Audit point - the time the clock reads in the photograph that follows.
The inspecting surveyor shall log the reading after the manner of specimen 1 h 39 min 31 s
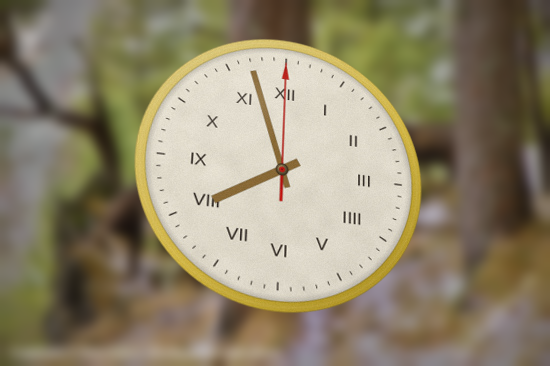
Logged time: 7 h 57 min 00 s
